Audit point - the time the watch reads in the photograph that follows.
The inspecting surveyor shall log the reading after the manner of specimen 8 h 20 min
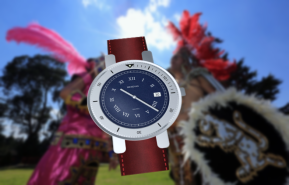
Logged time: 10 h 22 min
